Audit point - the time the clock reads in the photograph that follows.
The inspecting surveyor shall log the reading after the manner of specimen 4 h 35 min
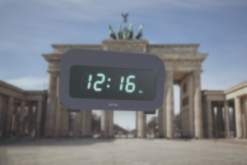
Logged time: 12 h 16 min
